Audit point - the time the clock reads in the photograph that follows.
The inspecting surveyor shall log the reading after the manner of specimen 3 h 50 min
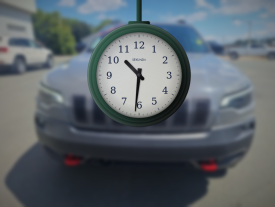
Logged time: 10 h 31 min
